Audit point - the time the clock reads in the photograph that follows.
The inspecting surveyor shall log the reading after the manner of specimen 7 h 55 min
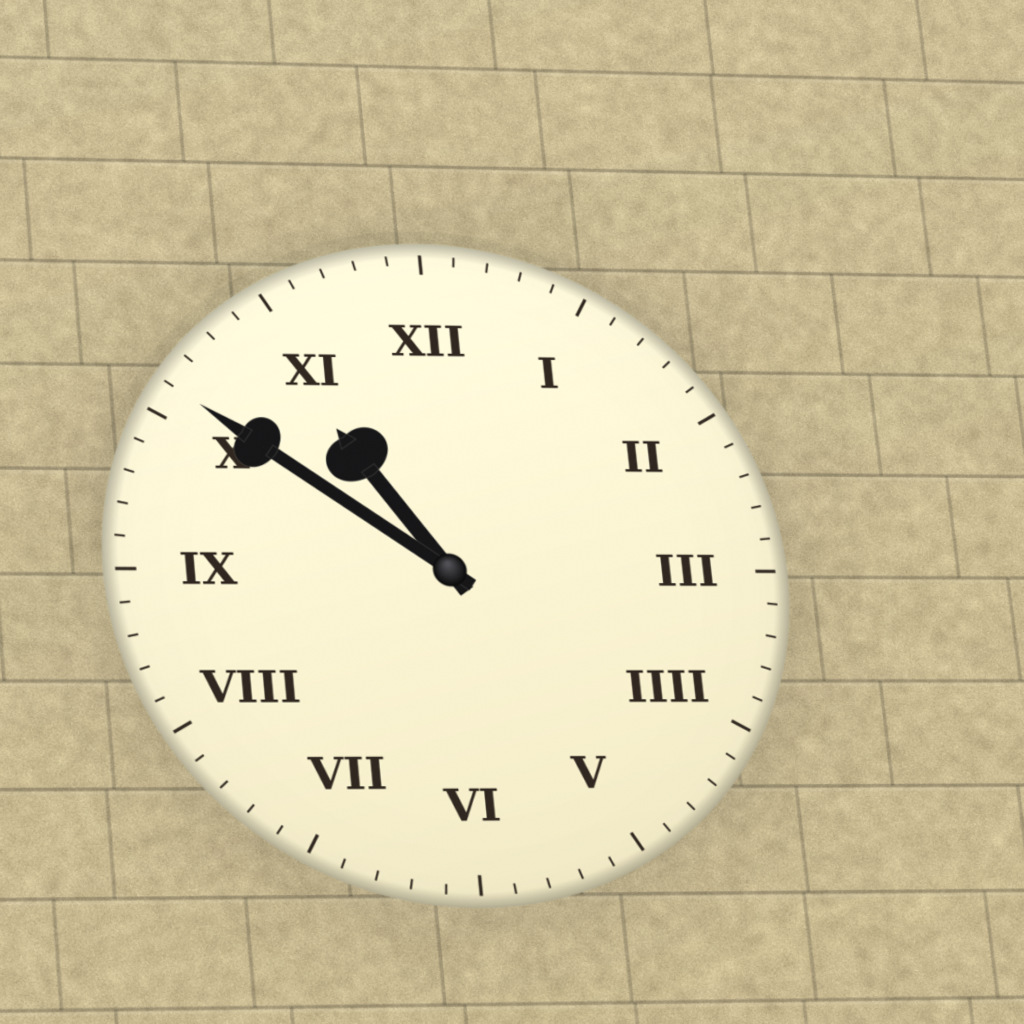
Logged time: 10 h 51 min
